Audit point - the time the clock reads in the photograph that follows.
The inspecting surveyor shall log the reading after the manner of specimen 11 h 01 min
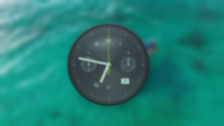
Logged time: 6 h 47 min
